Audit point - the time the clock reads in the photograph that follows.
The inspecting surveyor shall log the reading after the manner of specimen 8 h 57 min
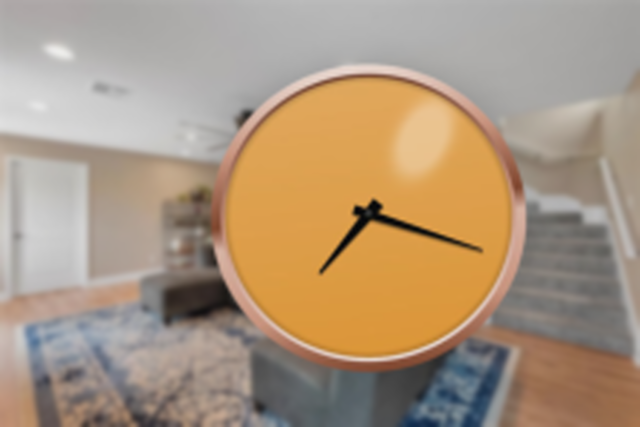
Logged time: 7 h 18 min
